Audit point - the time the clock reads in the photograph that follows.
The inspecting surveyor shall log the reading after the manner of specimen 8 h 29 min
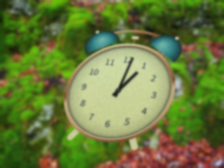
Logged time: 1 h 01 min
